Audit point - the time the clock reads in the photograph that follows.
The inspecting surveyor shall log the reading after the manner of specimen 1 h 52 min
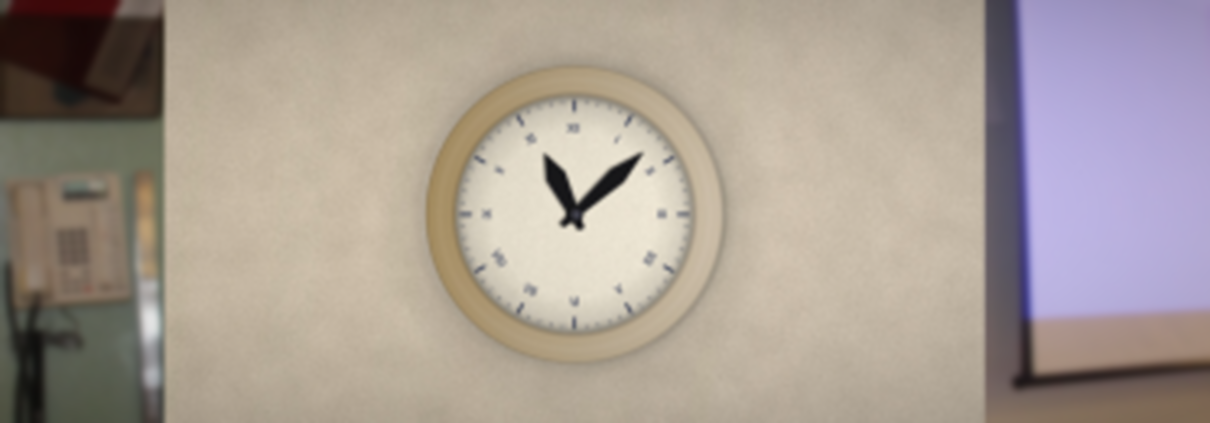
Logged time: 11 h 08 min
